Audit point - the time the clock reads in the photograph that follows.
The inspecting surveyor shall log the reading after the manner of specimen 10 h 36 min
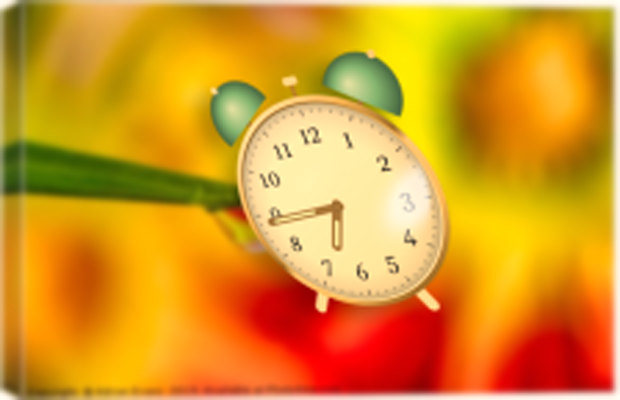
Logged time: 6 h 44 min
